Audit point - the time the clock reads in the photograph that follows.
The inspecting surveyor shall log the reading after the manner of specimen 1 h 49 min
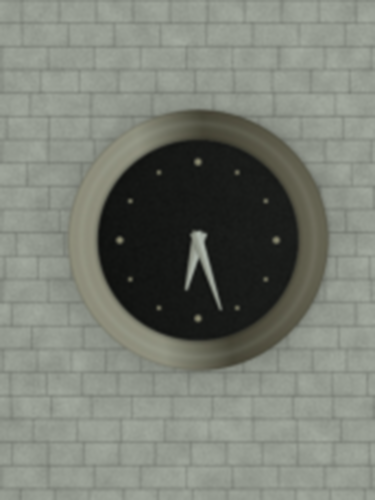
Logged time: 6 h 27 min
